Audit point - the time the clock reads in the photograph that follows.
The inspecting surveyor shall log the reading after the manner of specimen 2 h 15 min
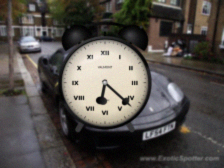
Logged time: 6 h 22 min
